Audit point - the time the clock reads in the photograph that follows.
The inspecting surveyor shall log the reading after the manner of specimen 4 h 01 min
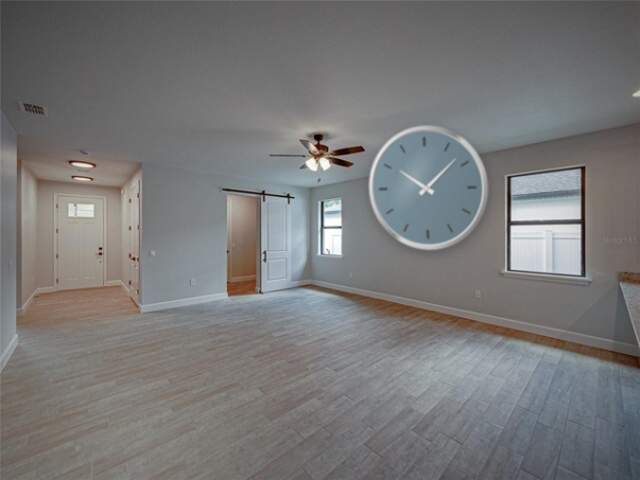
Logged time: 10 h 08 min
